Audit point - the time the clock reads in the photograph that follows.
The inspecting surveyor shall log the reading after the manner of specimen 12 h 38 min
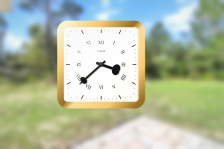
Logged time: 3 h 38 min
